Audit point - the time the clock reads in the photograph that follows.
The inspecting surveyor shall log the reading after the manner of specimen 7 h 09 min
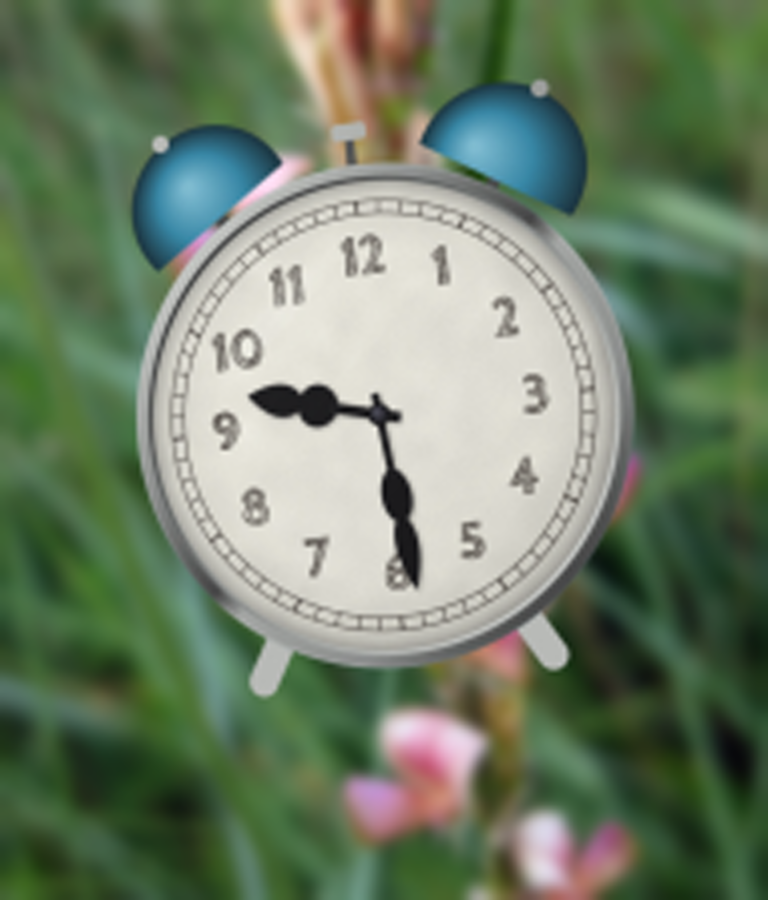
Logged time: 9 h 29 min
